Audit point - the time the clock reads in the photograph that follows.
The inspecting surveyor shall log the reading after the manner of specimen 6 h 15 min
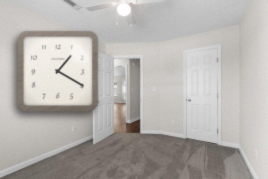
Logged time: 1 h 20 min
